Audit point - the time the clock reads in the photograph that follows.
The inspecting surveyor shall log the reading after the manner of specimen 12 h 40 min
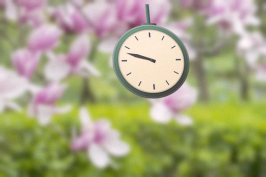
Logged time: 9 h 48 min
